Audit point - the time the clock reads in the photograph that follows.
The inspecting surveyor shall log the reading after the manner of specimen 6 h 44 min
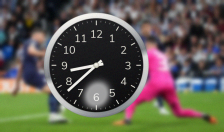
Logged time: 8 h 38 min
